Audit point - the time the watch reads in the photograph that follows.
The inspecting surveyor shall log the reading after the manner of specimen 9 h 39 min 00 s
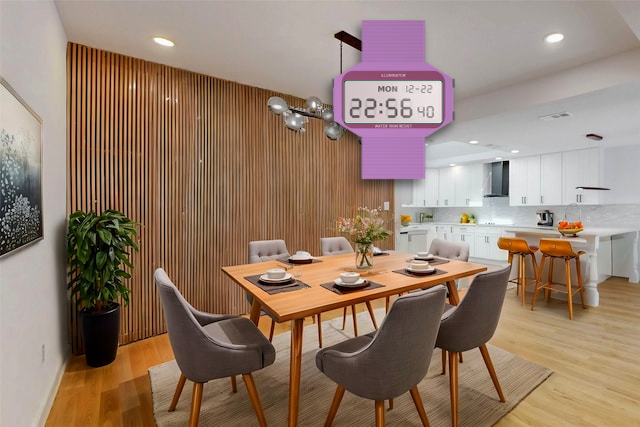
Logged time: 22 h 56 min 40 s
